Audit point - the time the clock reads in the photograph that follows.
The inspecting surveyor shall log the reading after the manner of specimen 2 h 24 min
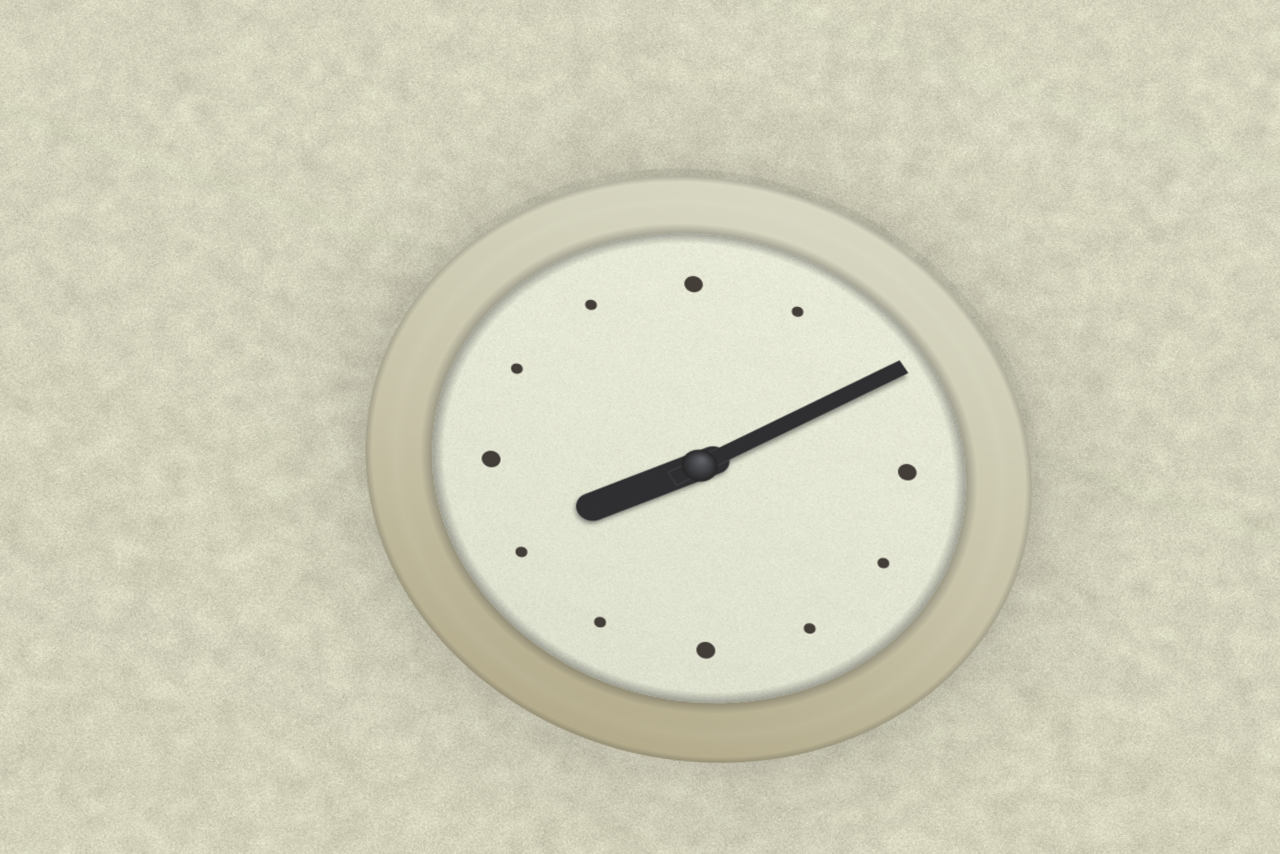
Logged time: 8 h 10 min
